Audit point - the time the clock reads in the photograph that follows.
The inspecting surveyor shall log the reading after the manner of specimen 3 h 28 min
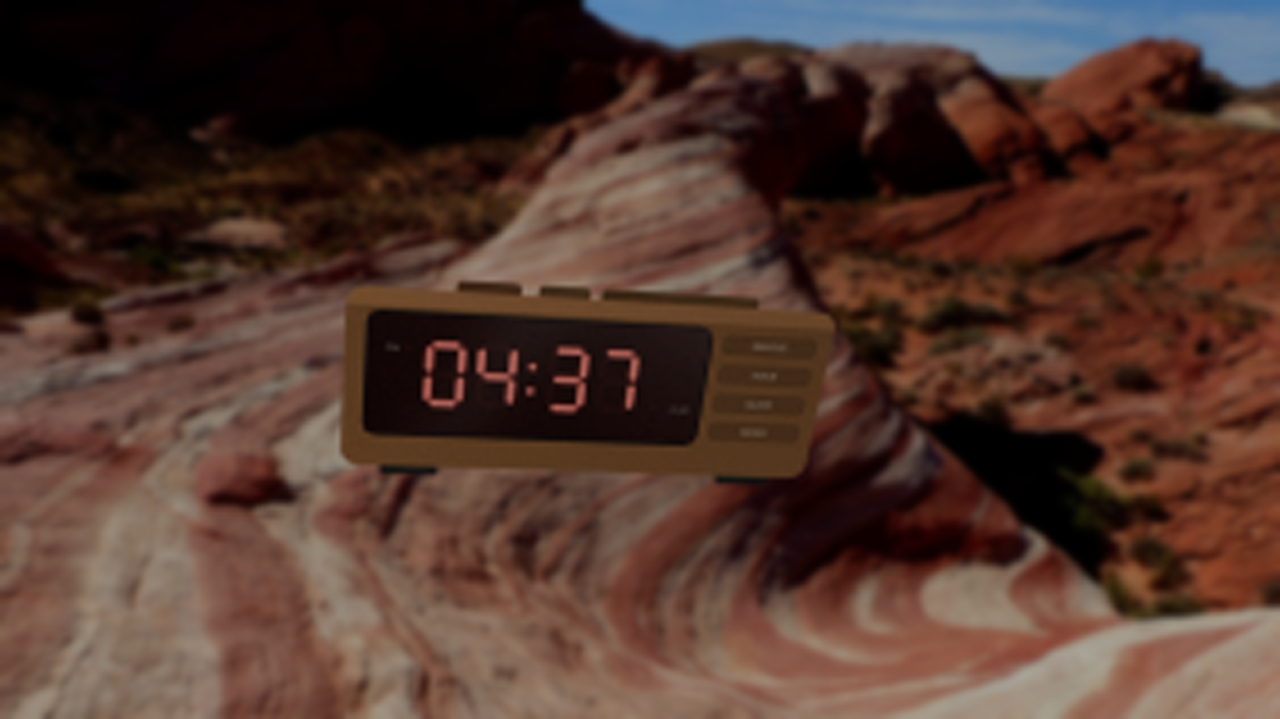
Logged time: 4 h 37 min
